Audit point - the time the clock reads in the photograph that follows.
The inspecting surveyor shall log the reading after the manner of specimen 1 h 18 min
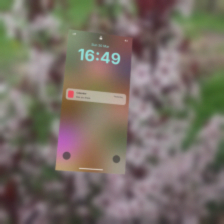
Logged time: 16 h 49 min
